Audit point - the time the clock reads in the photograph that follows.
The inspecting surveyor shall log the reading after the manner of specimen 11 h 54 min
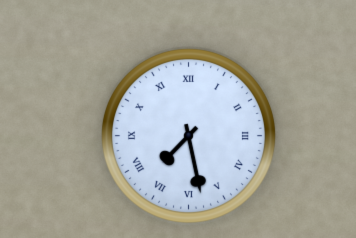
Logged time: 7 h 28 min
